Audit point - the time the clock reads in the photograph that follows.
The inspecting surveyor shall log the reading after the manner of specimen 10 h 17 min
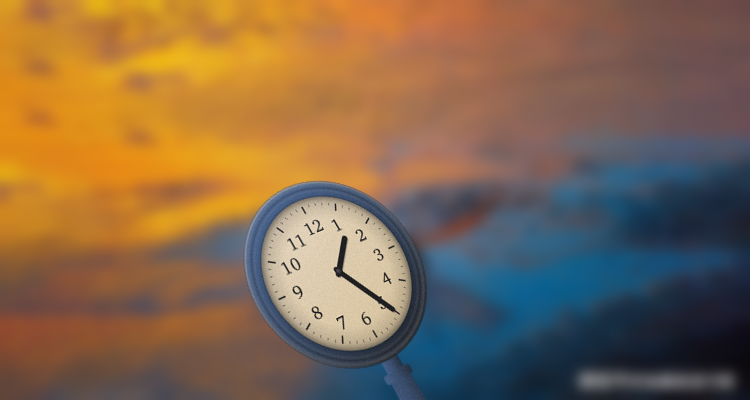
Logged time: 1 h 25 min
